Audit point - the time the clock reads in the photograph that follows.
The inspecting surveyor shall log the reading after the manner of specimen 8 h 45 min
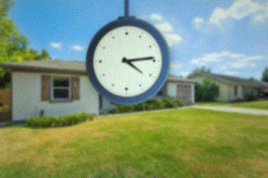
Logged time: 4 h 14 min
